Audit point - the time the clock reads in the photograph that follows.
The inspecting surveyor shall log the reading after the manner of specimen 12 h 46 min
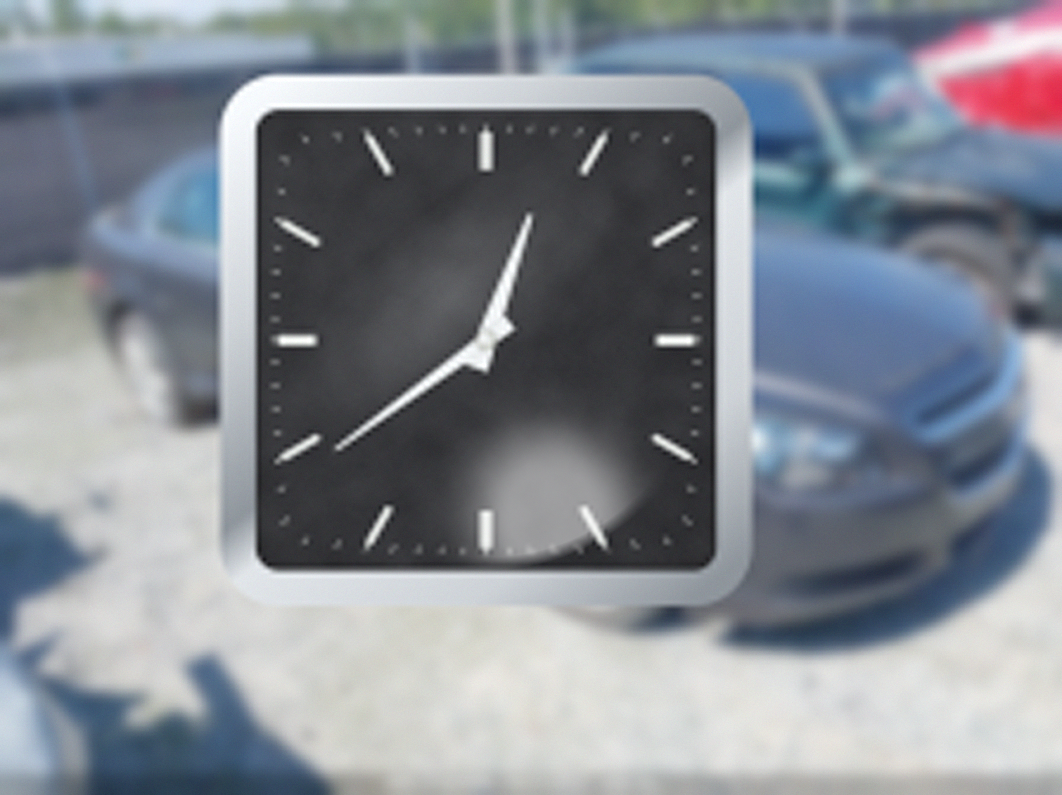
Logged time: 12 h 39 min
